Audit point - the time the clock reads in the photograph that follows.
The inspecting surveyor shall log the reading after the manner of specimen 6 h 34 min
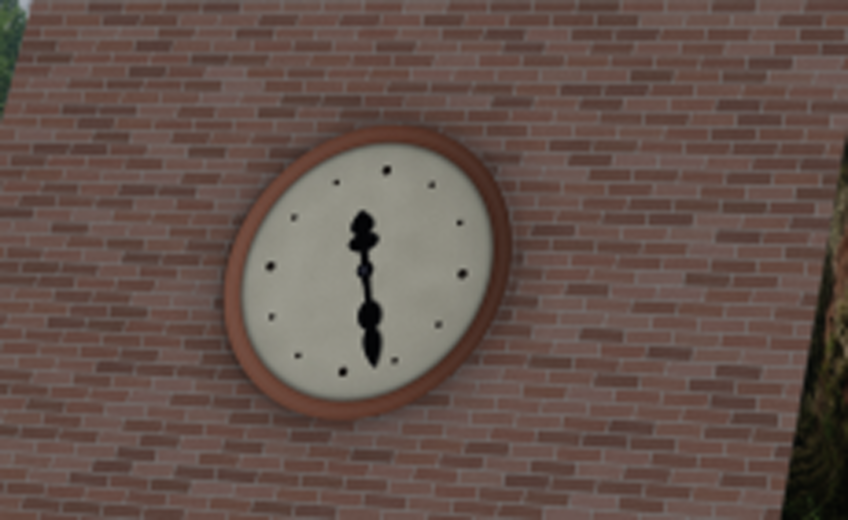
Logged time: 11 h 27 min
